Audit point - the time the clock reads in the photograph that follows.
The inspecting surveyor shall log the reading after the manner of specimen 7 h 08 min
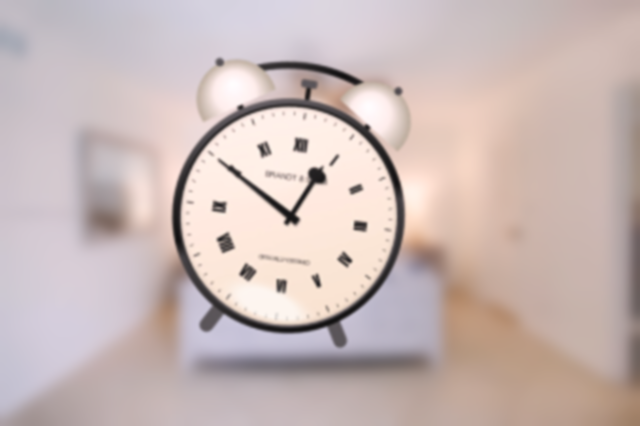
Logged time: 12 h 50 min
